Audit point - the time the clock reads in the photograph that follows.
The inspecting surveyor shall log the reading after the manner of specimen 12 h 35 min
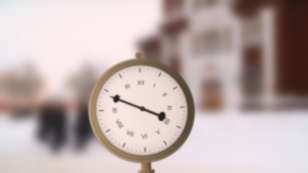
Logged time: 3 h 49 min
